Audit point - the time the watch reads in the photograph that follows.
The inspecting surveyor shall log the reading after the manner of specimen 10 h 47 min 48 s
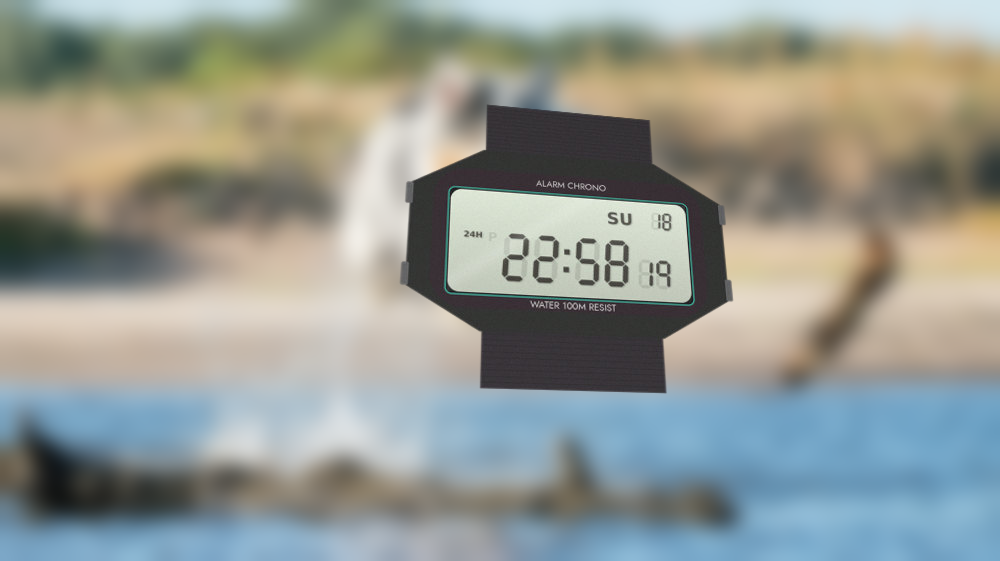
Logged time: 22 h 58 min 19 s
